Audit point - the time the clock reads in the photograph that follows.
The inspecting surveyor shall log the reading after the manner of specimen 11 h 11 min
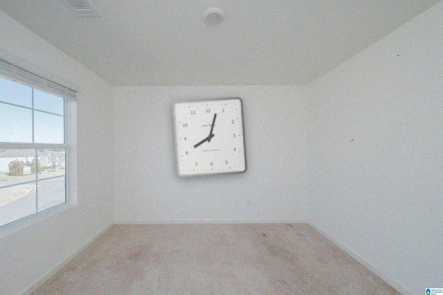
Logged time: 8 h 03 min
